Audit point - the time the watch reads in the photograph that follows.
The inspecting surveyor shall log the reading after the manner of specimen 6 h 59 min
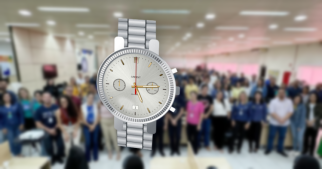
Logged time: 5 h 14 min
